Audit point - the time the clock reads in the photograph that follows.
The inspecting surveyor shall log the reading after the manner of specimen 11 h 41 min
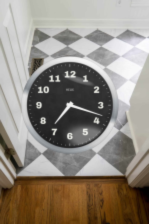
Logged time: 7 h 18 min
